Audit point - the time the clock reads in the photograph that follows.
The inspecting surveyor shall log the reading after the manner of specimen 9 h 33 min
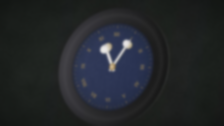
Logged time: 11 h 05 min
